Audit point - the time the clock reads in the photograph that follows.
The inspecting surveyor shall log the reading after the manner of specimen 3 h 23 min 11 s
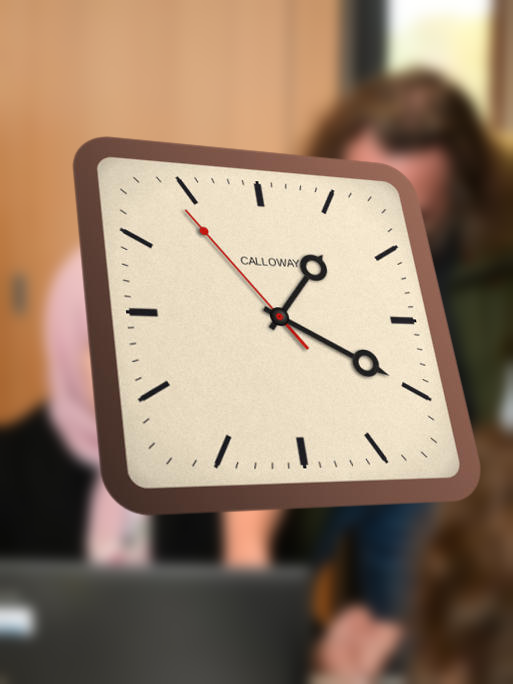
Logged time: 1 h 19 min 54 s
